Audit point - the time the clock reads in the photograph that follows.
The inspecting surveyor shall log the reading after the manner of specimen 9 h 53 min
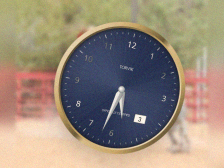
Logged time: 5 h 32 min
